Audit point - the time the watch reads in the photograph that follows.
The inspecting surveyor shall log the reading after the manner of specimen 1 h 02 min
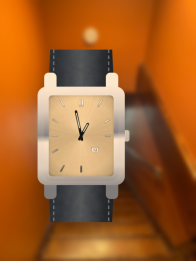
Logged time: 12 h 58 min
